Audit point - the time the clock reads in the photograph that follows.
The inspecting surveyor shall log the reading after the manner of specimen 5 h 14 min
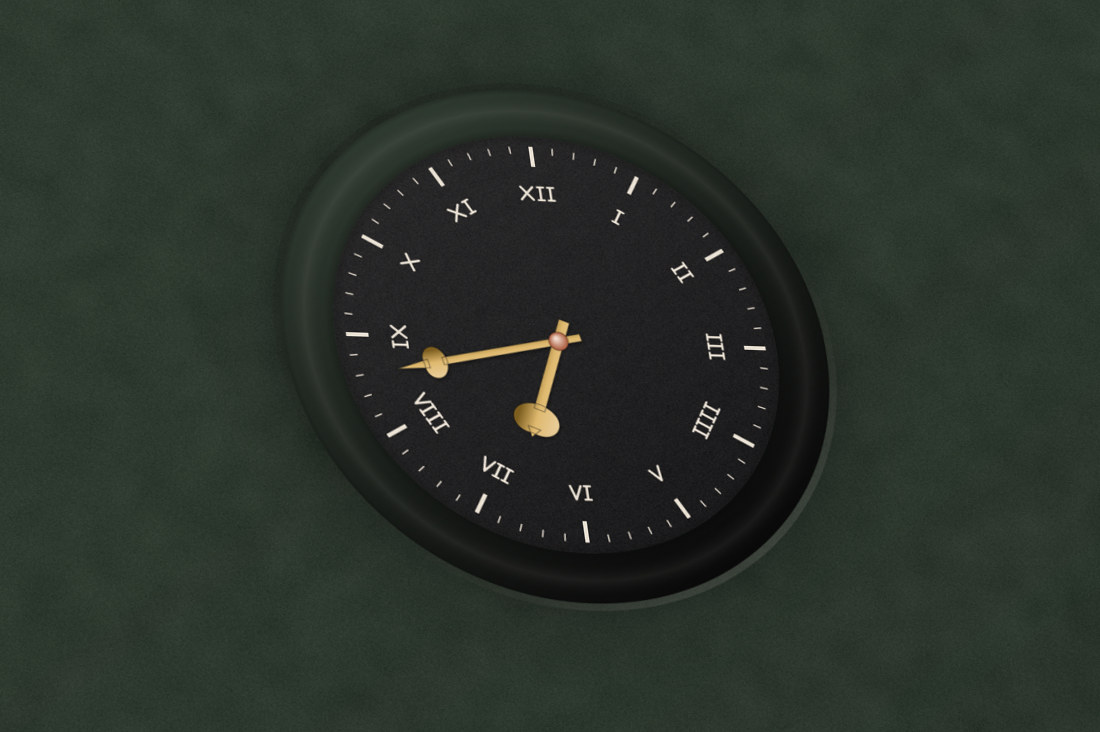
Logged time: 6 h 43 min
